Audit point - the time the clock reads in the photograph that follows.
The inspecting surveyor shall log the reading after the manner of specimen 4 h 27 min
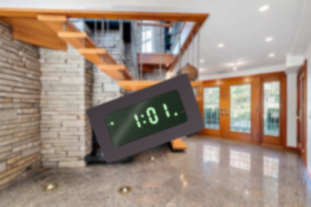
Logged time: 1 h 01 min
